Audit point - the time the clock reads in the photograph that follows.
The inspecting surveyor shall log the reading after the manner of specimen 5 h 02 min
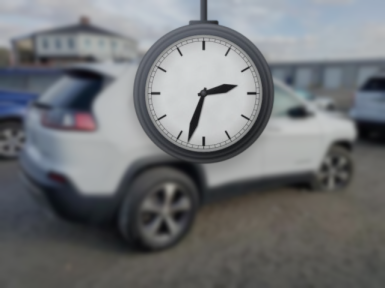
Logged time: 2 h 33 min
